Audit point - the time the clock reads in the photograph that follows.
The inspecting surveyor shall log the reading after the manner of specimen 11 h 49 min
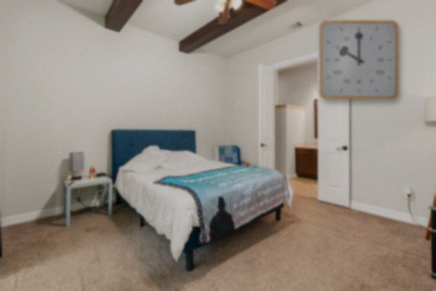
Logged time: 10 h 00 min
